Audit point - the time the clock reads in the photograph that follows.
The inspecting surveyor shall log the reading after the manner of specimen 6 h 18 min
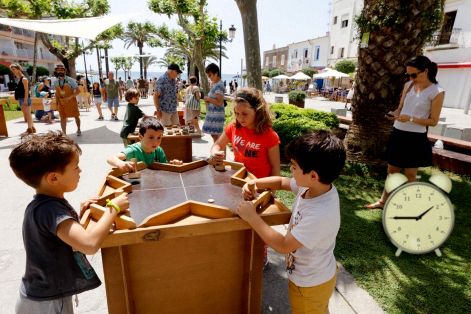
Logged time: 1 h 45 min
